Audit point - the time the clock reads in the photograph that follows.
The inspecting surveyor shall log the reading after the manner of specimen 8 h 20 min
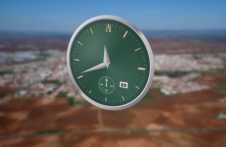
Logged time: 11 h 41 min
